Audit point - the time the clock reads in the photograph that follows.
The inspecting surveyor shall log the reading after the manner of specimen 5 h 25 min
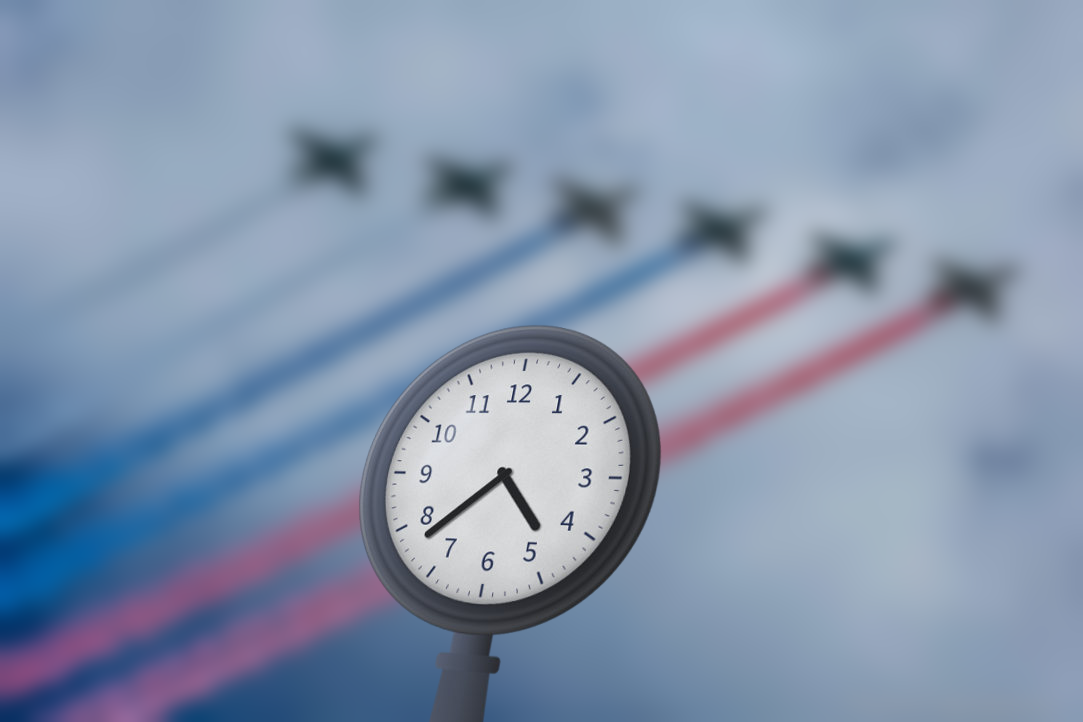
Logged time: 4 h 38 min
